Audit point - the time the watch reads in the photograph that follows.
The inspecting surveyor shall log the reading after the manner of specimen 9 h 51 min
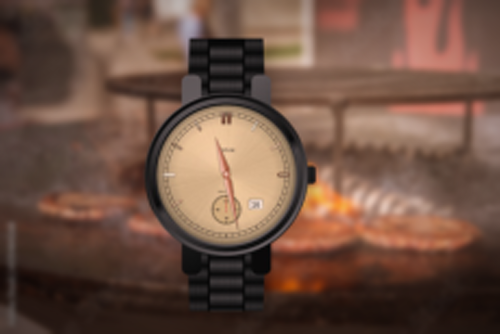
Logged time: 11 h 28 min
